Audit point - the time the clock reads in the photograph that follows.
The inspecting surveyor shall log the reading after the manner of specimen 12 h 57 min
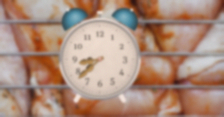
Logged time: 8 h 38 min
